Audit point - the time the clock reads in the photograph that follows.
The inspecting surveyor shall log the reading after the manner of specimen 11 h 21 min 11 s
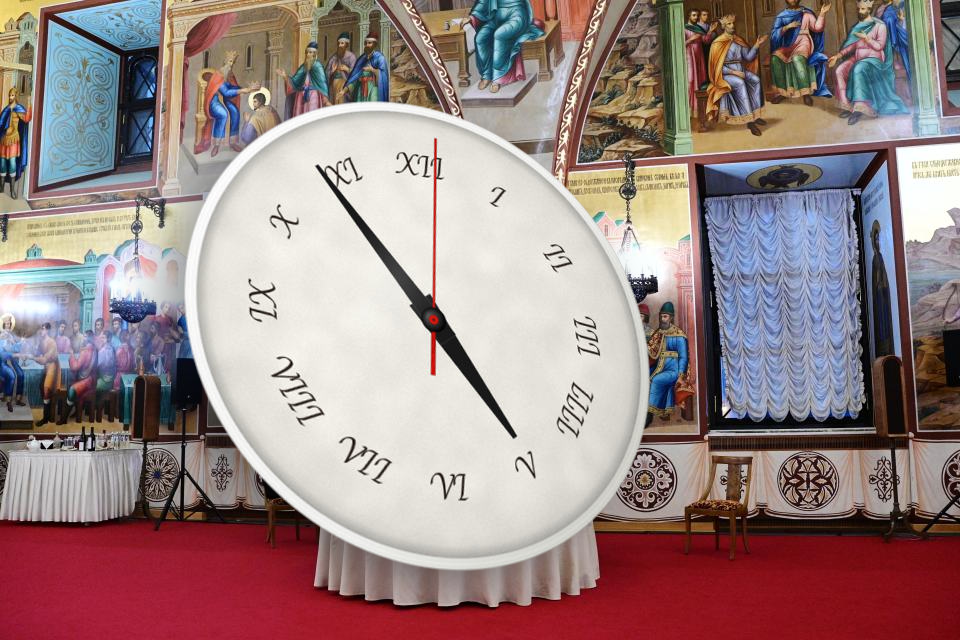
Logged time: 4 h 54 min 01 s
